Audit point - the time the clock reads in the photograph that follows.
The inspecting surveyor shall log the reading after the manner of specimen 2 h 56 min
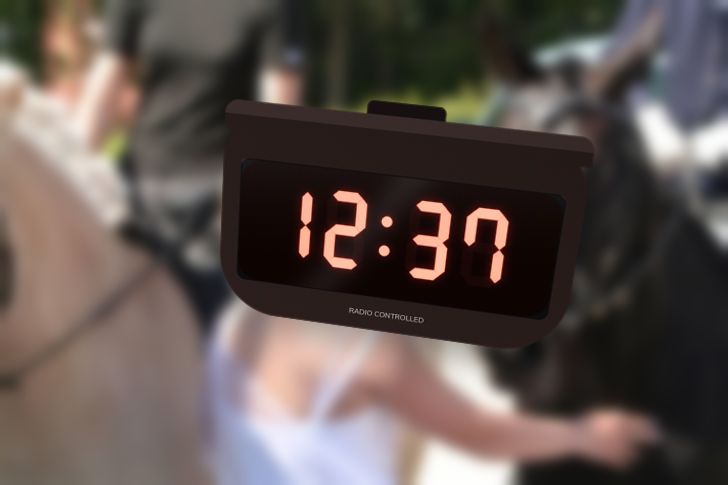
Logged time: 12 h 37 min
